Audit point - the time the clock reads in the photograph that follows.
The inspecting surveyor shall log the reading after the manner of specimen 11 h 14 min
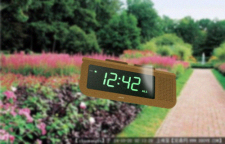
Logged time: 12 h 42 min
